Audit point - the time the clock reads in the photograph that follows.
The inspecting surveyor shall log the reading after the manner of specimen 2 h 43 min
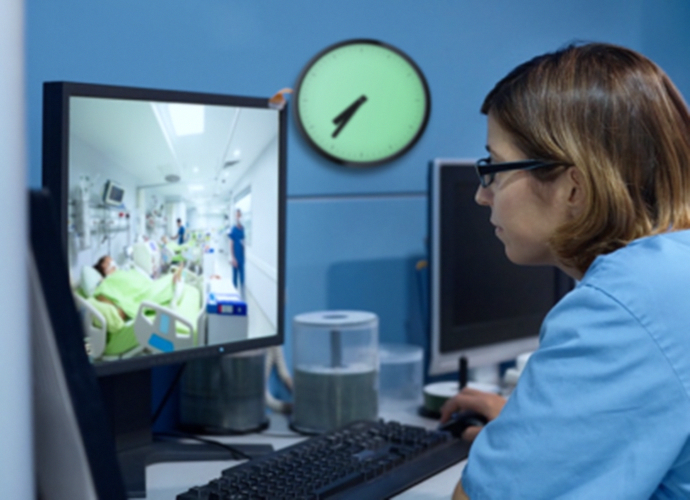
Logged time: 7 h 36 min
